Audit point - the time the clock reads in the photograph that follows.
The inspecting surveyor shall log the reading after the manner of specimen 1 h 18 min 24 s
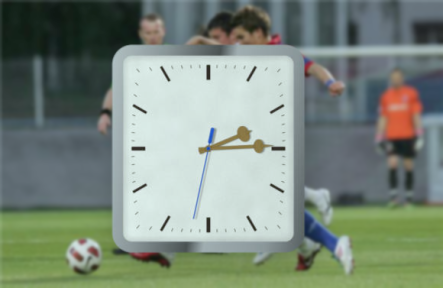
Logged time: 2 h 14 min 32 s
